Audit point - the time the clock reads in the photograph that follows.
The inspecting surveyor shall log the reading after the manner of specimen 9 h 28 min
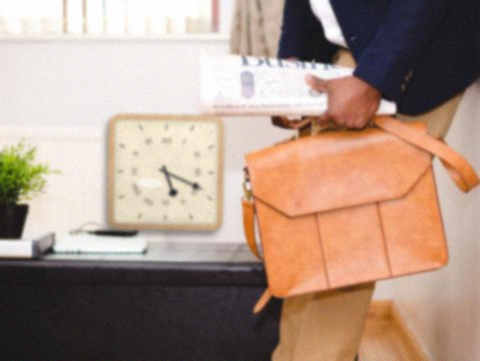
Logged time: 5 h 19 min
